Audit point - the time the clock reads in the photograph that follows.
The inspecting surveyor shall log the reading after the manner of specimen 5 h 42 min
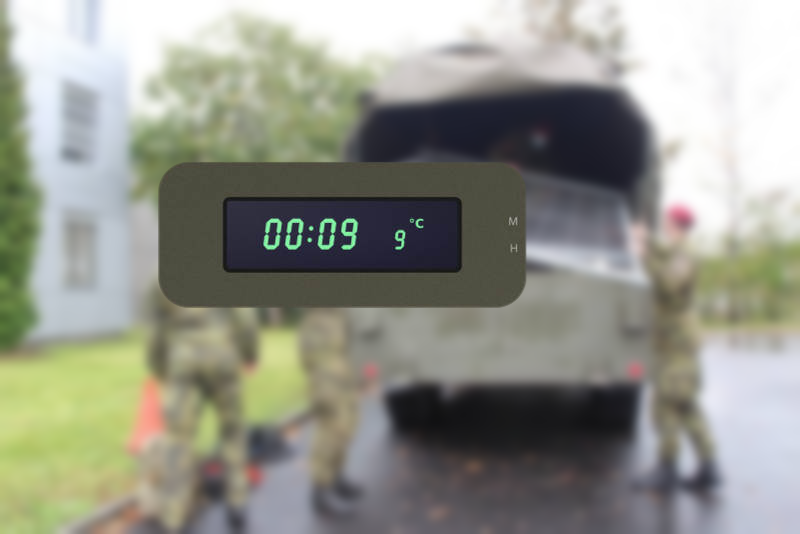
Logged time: 0 h 09 min
